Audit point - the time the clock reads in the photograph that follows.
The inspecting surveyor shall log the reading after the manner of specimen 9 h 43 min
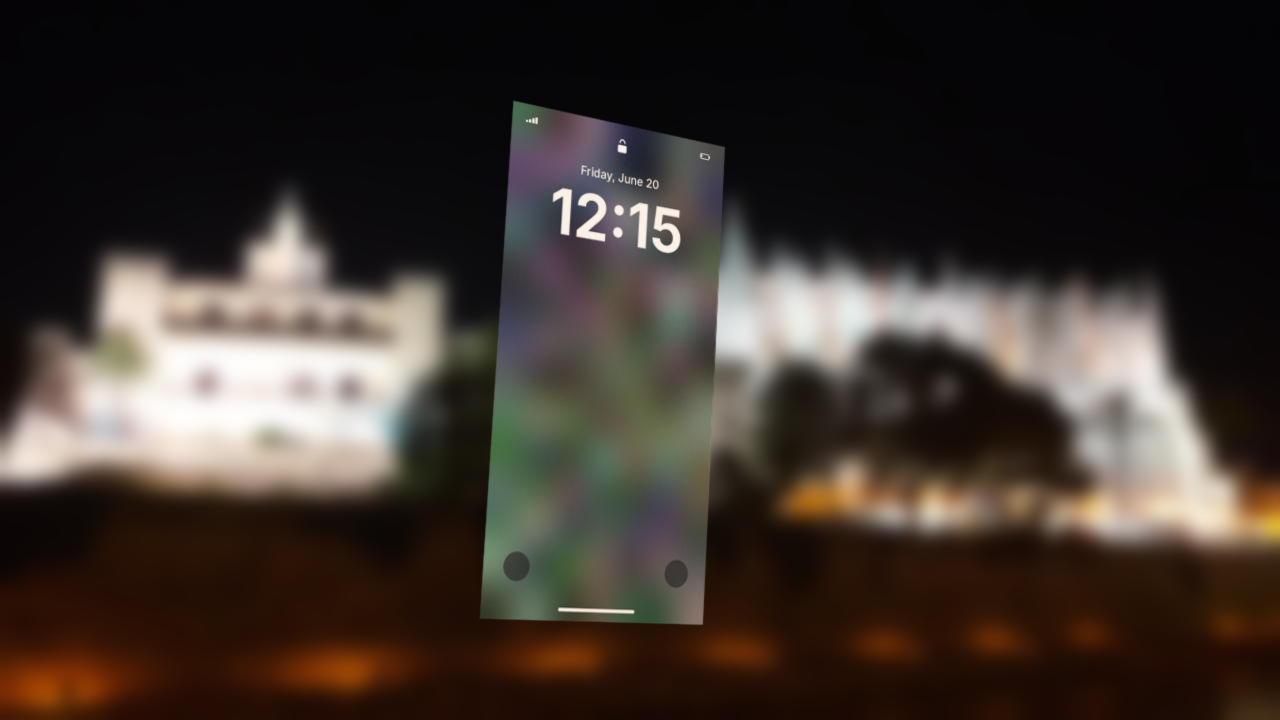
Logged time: 12 h 15 min
